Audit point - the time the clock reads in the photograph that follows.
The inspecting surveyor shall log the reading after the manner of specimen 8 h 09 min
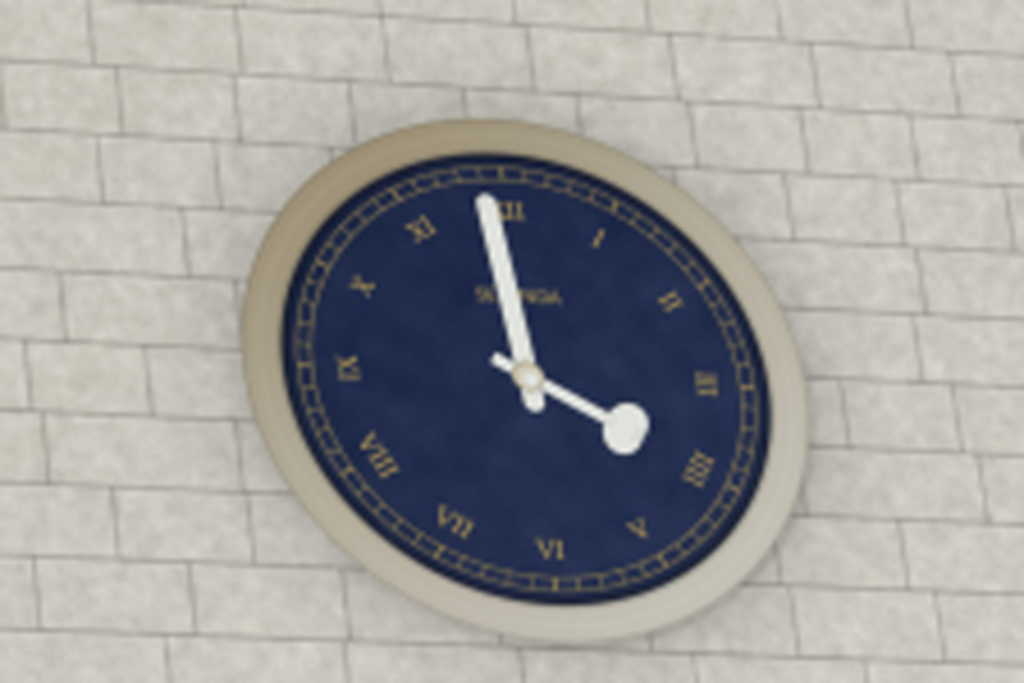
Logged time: 3 h 59 min
